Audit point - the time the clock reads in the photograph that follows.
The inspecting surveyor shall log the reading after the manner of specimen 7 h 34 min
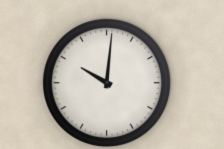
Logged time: 10 h 01 min
